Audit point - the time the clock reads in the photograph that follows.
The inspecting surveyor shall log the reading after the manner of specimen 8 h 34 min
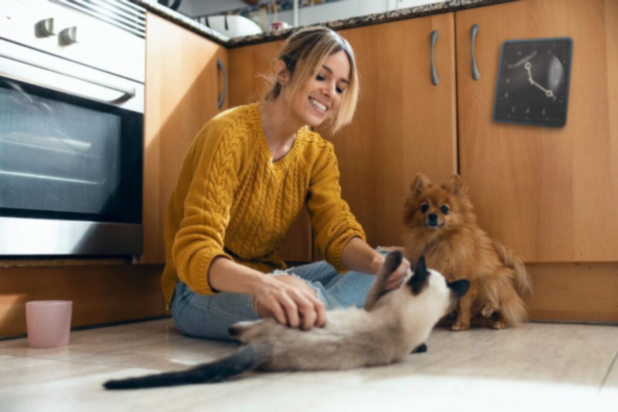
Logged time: 11 h 20 min
